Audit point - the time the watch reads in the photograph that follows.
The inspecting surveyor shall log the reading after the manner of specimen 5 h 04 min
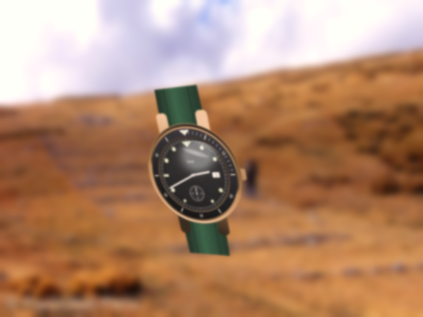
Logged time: 2 h 41 min
